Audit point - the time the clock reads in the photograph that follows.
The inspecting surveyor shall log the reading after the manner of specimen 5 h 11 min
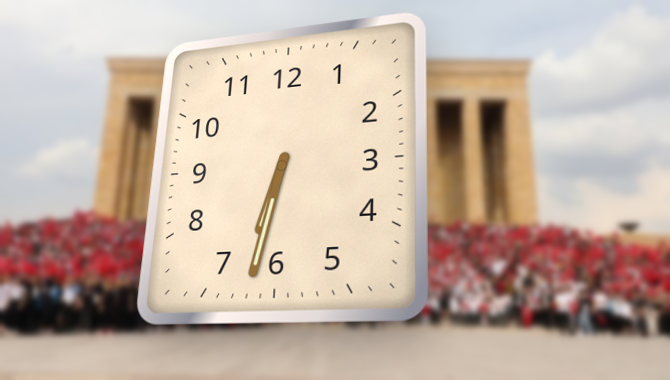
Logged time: 6 h 32 min
